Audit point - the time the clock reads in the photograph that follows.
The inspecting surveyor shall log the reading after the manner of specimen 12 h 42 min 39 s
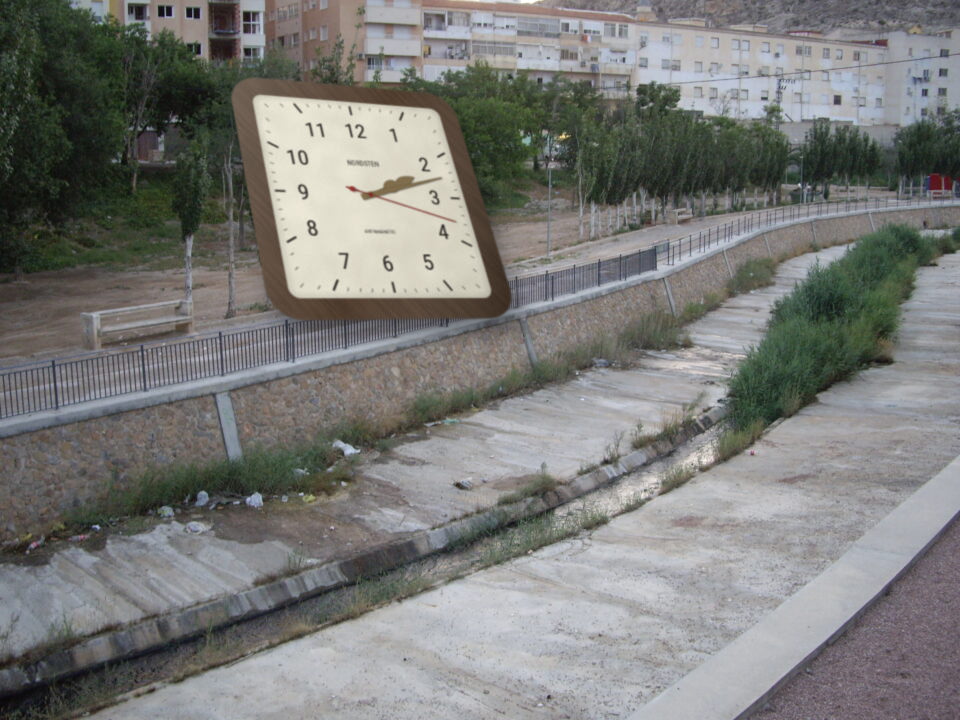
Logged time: 2 h 12 min 18 s
